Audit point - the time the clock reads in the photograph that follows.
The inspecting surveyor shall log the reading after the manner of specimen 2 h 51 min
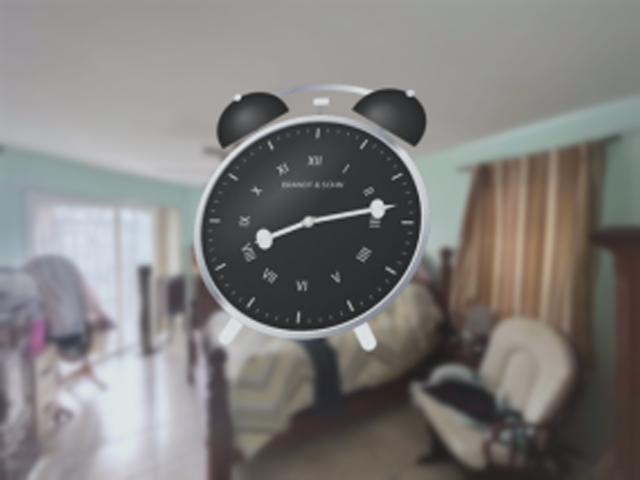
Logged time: 8 h 13 min
